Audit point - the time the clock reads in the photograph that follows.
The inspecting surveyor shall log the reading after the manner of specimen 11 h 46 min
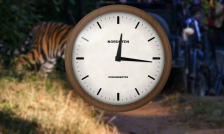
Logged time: 12 h 16 min
